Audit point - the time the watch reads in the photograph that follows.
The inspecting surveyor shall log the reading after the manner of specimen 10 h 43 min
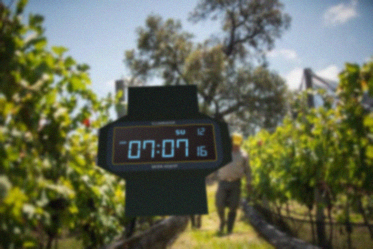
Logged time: 7 h 07 min
